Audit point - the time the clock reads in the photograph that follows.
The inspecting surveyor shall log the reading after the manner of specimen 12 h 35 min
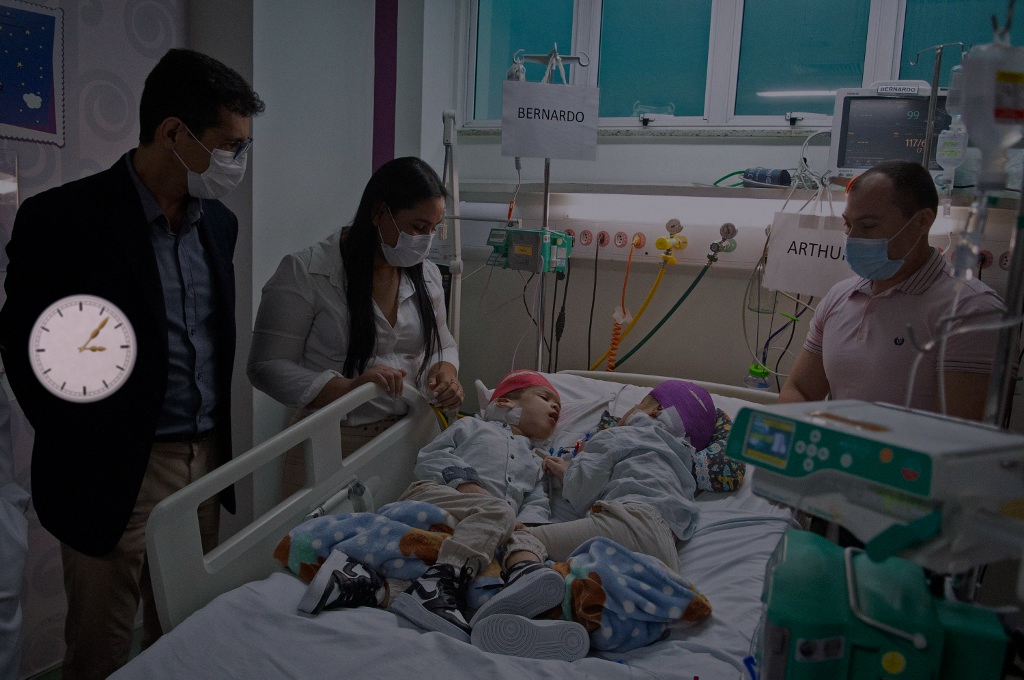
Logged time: 3 h 07 min
